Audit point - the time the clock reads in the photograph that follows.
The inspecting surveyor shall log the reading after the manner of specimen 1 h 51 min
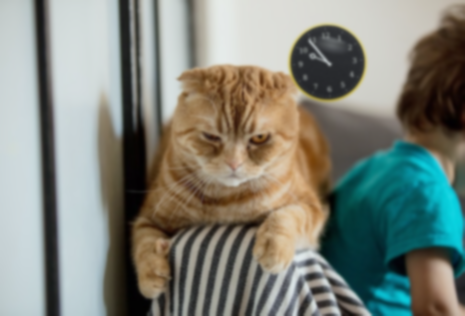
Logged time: 9 h 54 min
